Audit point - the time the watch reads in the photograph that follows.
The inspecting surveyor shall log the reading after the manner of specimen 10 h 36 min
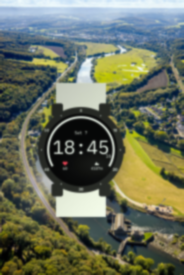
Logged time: 18 h 45 min
